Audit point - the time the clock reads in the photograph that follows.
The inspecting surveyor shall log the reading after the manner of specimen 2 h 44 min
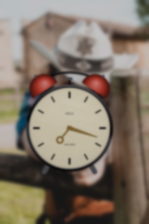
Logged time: 7 h 18 min
